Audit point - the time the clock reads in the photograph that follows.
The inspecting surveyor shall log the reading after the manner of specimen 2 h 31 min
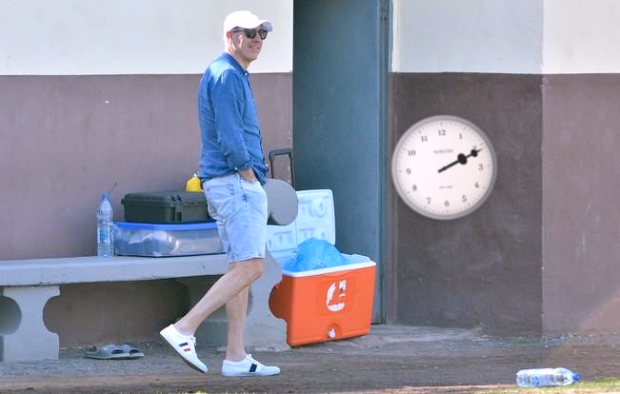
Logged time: 2 h 11 min
